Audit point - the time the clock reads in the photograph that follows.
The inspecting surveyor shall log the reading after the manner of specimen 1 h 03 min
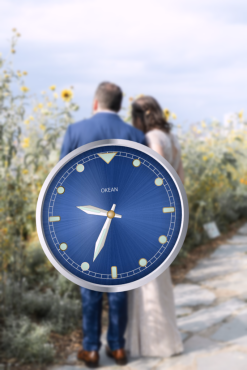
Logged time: 9 h 34 min
